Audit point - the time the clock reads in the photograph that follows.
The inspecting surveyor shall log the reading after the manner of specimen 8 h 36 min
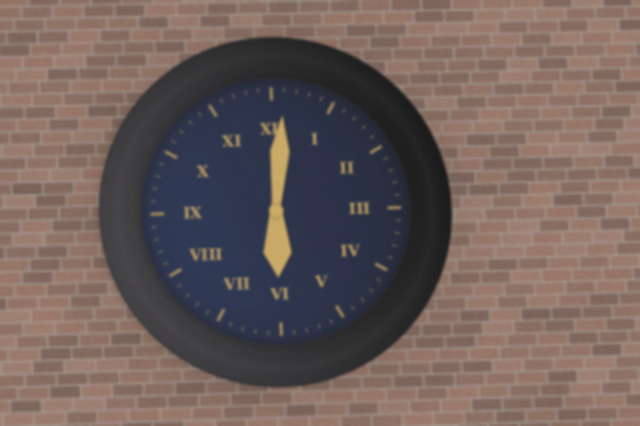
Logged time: 6 h 01 min
